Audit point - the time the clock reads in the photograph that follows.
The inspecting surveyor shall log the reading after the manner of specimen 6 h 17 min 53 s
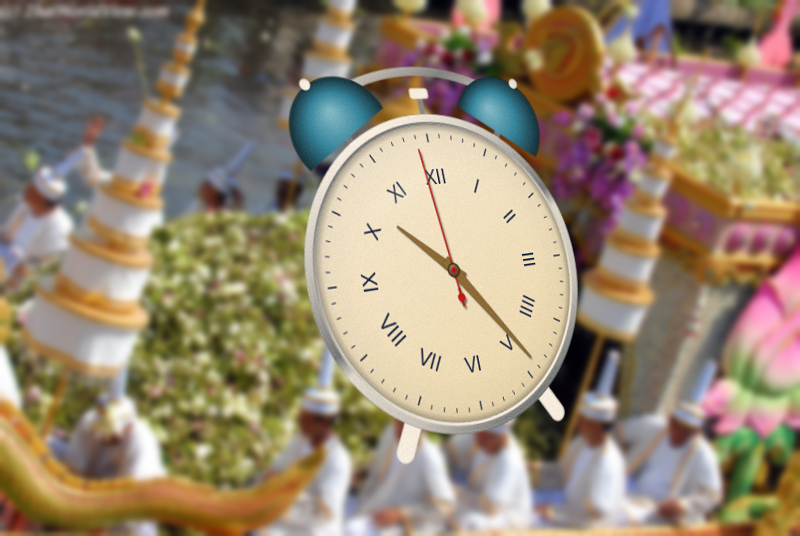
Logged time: 10 h 23 min 59 s
